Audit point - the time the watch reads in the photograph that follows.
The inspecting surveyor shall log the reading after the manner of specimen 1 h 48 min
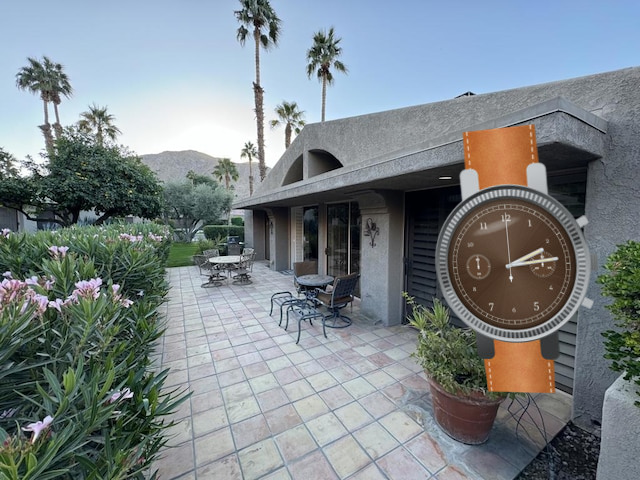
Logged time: 2 h 14 min
